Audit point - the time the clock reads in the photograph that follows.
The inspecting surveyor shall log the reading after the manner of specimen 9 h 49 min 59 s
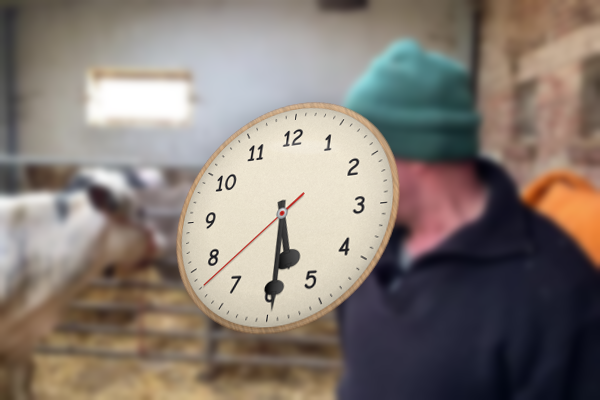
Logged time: 5 h 29 min 38 s
